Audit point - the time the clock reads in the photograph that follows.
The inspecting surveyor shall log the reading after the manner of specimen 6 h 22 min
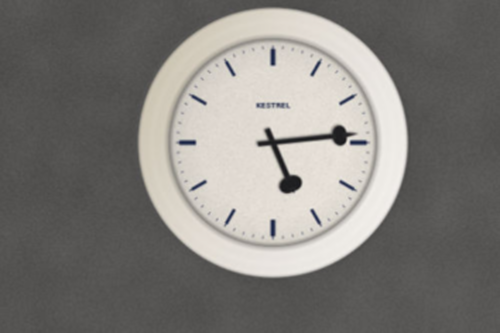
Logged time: 5 h 14 min
